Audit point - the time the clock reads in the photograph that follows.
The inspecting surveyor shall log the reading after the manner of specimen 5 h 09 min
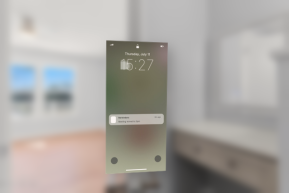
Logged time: 15 h 27 min
